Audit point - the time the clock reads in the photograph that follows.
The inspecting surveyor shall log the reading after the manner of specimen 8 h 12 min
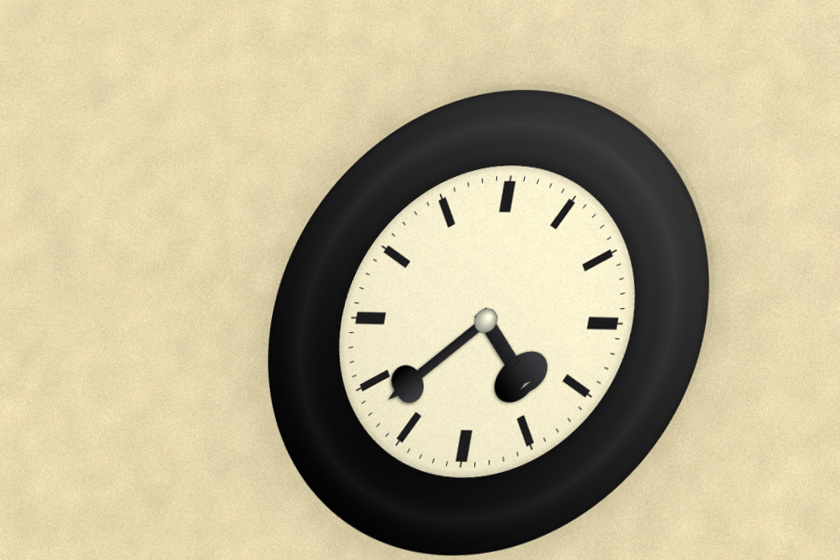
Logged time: 4 h 38 min
